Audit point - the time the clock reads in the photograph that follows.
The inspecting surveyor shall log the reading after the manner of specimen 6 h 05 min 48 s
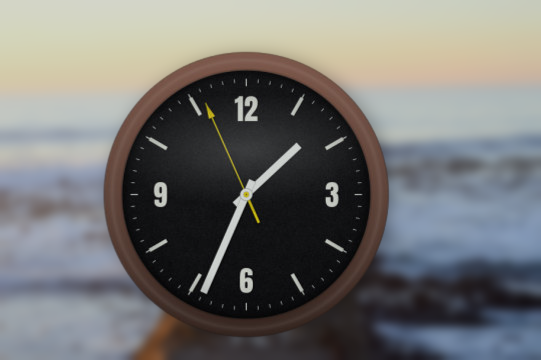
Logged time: 1 h 33 min 56 s
